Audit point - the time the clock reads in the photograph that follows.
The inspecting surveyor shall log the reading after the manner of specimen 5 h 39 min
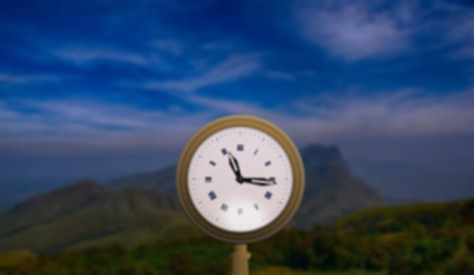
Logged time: 11 h 16 min
